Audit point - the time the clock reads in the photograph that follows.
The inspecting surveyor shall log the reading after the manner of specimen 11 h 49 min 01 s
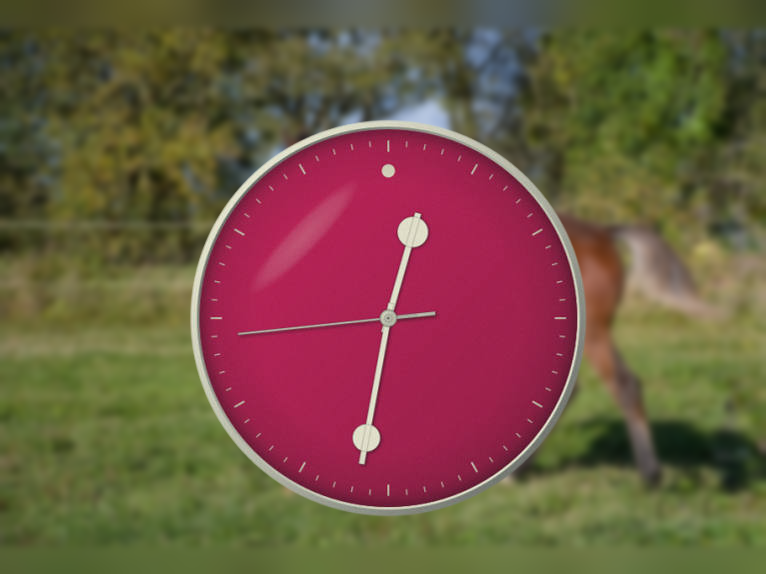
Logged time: 12 h 31 min 44 s
